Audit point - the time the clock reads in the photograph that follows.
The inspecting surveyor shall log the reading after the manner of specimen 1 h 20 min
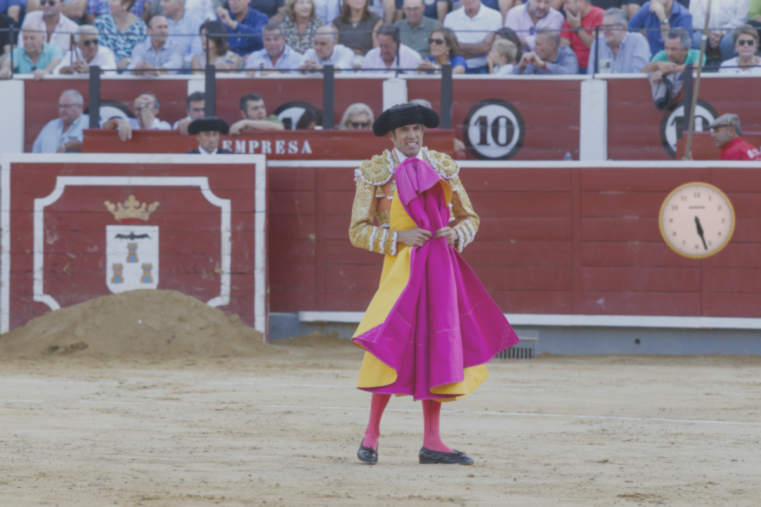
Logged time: 5 h 27 min
